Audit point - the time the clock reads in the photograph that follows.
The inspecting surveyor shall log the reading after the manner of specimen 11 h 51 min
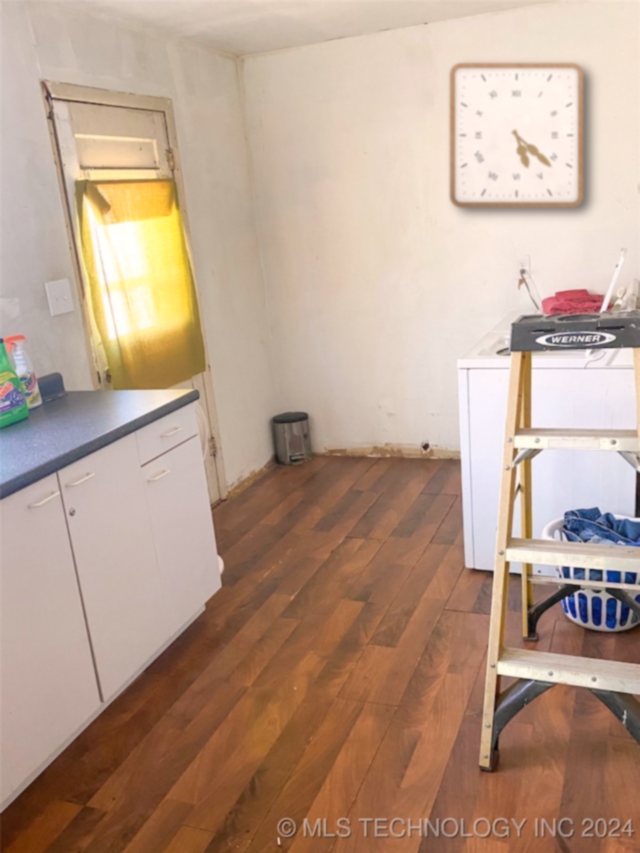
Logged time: 5 h 22 min
